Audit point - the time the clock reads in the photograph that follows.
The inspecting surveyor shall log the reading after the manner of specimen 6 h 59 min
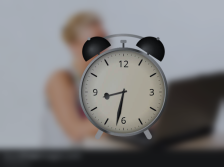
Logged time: 8 h 32 min
